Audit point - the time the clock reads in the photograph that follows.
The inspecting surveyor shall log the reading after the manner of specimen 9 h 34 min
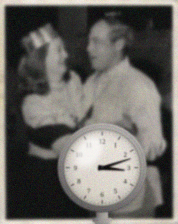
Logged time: 3 h 12 min
